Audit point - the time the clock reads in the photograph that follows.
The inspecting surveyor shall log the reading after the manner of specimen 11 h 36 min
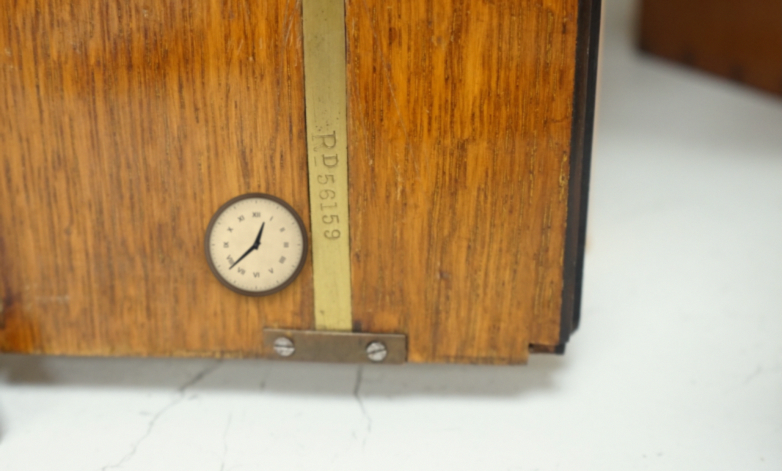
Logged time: 12 h 38 min
